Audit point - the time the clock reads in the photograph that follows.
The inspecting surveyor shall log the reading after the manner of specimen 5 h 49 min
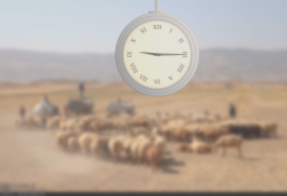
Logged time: 9 h 15 min
